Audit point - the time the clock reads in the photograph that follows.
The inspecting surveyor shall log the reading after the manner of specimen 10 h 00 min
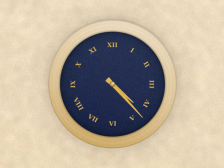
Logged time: 4 h 23 min
